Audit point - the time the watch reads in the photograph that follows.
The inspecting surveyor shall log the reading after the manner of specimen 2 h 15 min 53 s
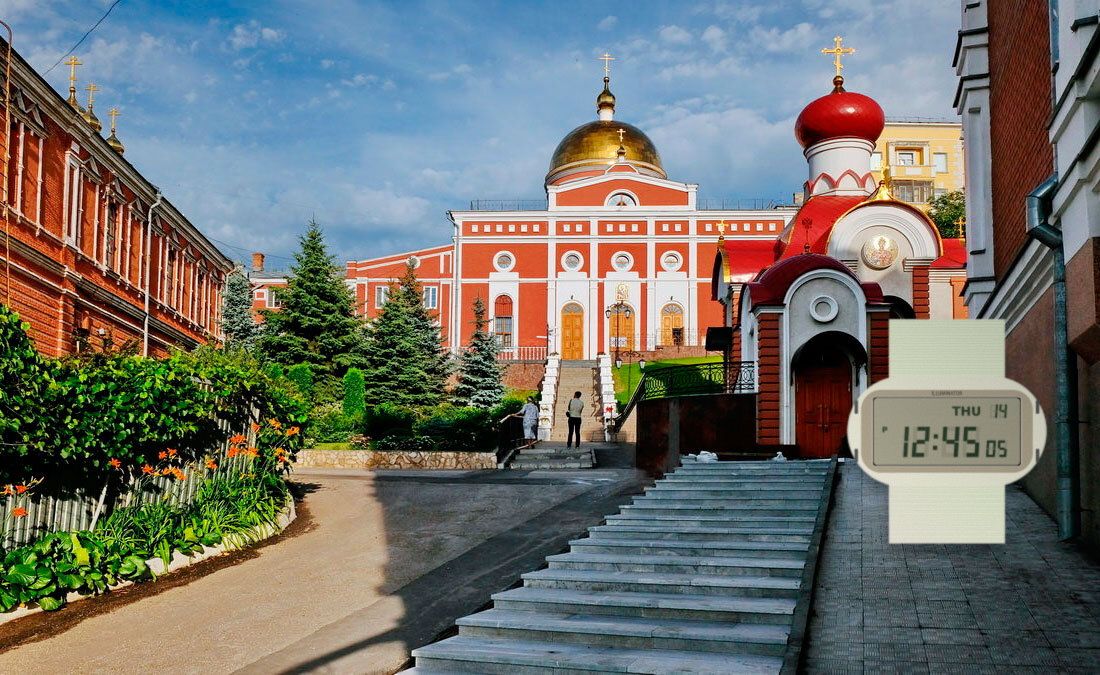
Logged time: 12 h 45 min 05 s
